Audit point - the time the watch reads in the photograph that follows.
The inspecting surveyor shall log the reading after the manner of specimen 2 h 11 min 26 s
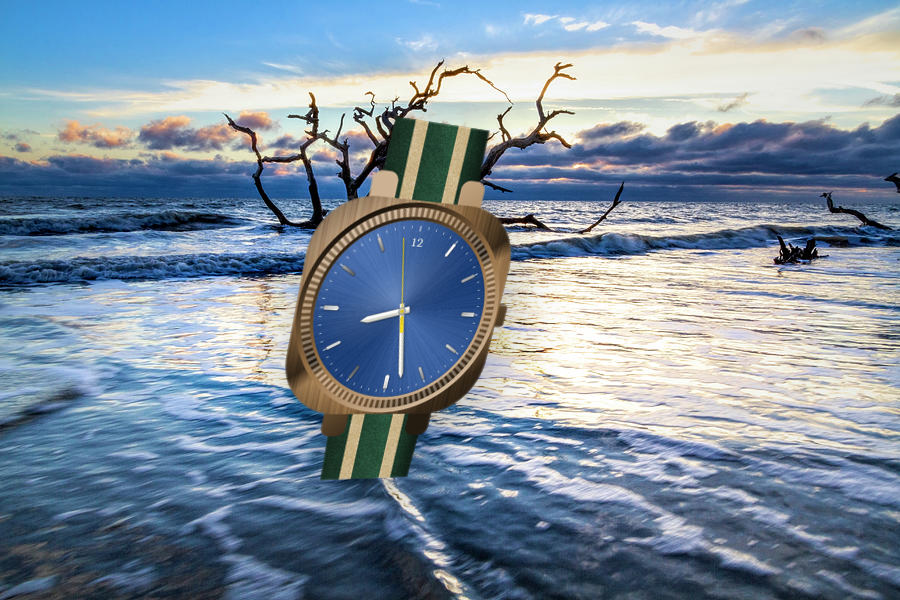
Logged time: 8 h 27 min 58 s
